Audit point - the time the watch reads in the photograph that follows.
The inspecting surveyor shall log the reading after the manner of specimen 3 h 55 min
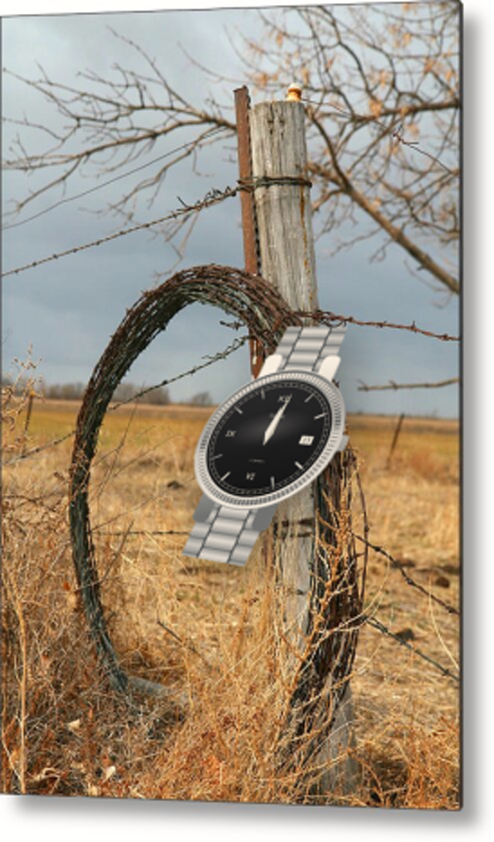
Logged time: 12 h 01 min
